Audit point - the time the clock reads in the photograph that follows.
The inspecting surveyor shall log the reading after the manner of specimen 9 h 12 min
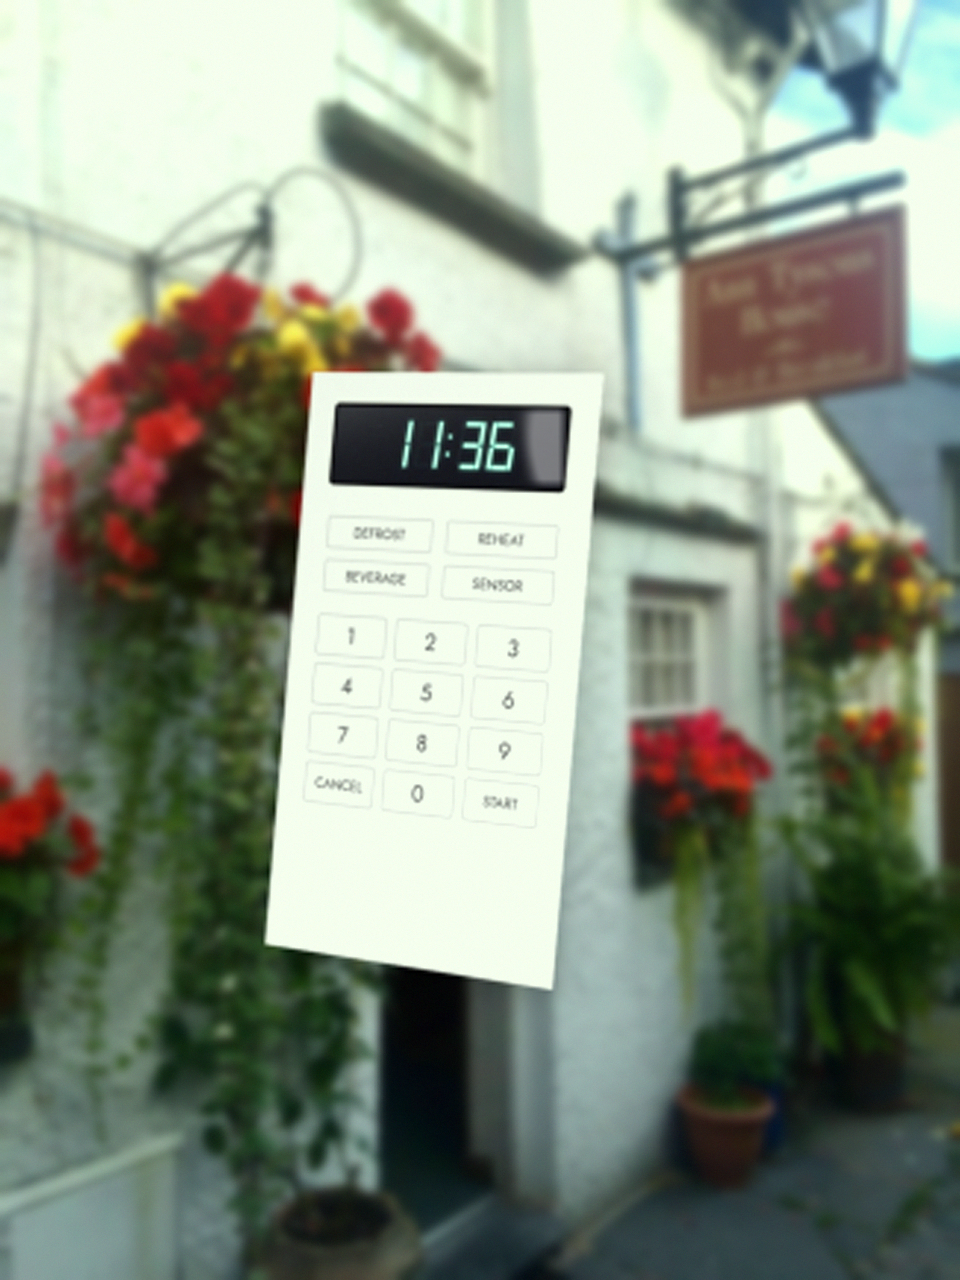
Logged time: 11 h 36 min
